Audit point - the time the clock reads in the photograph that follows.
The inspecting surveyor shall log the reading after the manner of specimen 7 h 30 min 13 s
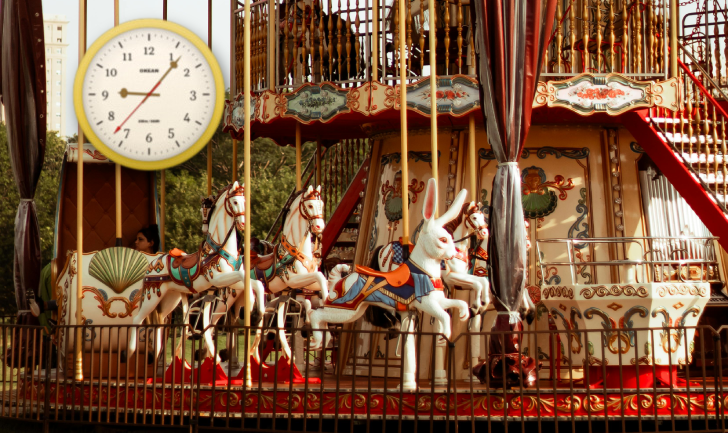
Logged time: 9 h 06 min 37 s
